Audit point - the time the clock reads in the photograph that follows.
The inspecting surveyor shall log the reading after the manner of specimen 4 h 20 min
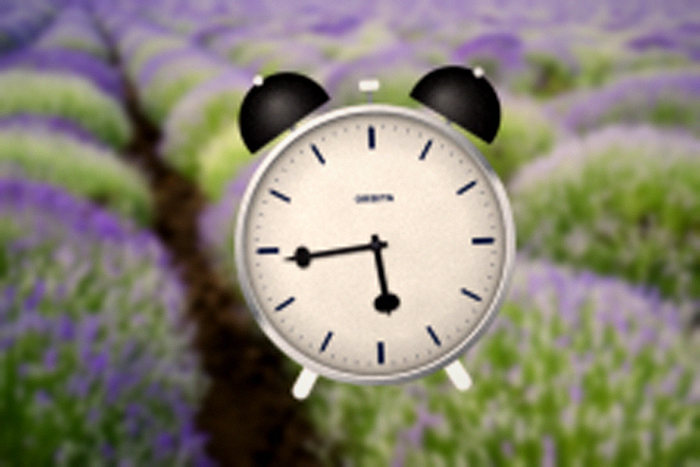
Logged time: 5 h 44 min
